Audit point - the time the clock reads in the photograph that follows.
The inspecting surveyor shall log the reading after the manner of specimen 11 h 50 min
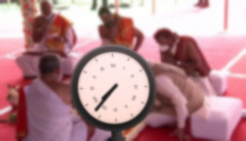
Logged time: 7 h 37 min
